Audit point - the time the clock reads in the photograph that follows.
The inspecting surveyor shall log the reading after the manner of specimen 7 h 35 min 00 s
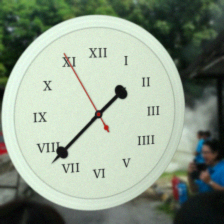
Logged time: 1 h 37 min 55 s
